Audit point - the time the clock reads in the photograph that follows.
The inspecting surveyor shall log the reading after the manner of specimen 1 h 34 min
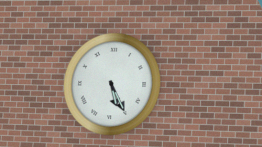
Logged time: 5 h 25 min
